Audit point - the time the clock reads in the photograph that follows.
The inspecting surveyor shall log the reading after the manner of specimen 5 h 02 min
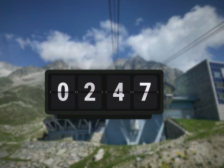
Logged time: 2 h 47 min
